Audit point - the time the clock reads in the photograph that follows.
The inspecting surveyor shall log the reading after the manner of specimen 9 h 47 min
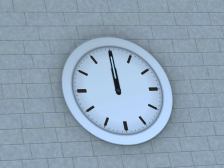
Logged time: 12 h 00 min
